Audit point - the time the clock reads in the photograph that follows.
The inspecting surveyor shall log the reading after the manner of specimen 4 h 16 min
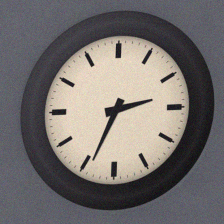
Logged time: 2 h 34 min
